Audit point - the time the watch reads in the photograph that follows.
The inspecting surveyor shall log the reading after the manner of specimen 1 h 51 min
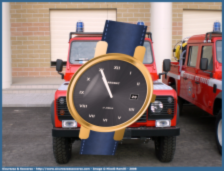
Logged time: 10 h 55 min
